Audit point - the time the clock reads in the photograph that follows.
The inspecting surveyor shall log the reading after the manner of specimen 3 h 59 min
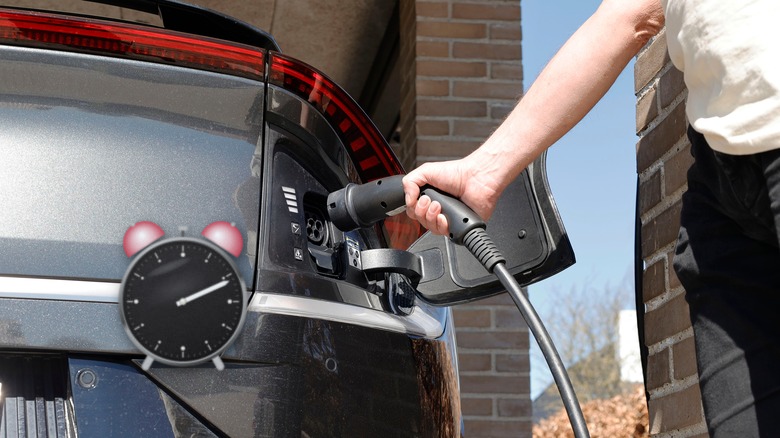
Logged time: 2 h 11 min
